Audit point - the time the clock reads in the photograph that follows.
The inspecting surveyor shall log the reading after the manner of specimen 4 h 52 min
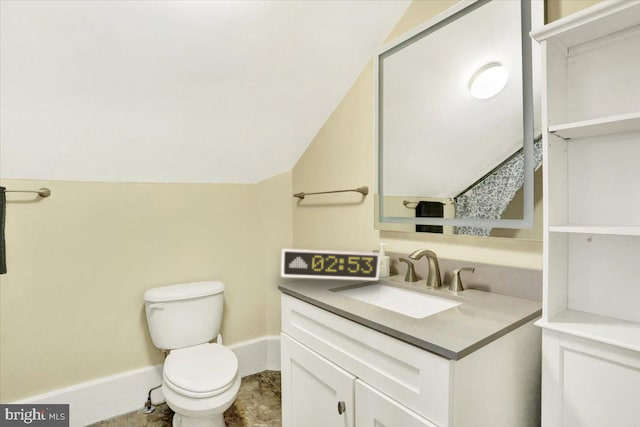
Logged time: 2 h 53 min
